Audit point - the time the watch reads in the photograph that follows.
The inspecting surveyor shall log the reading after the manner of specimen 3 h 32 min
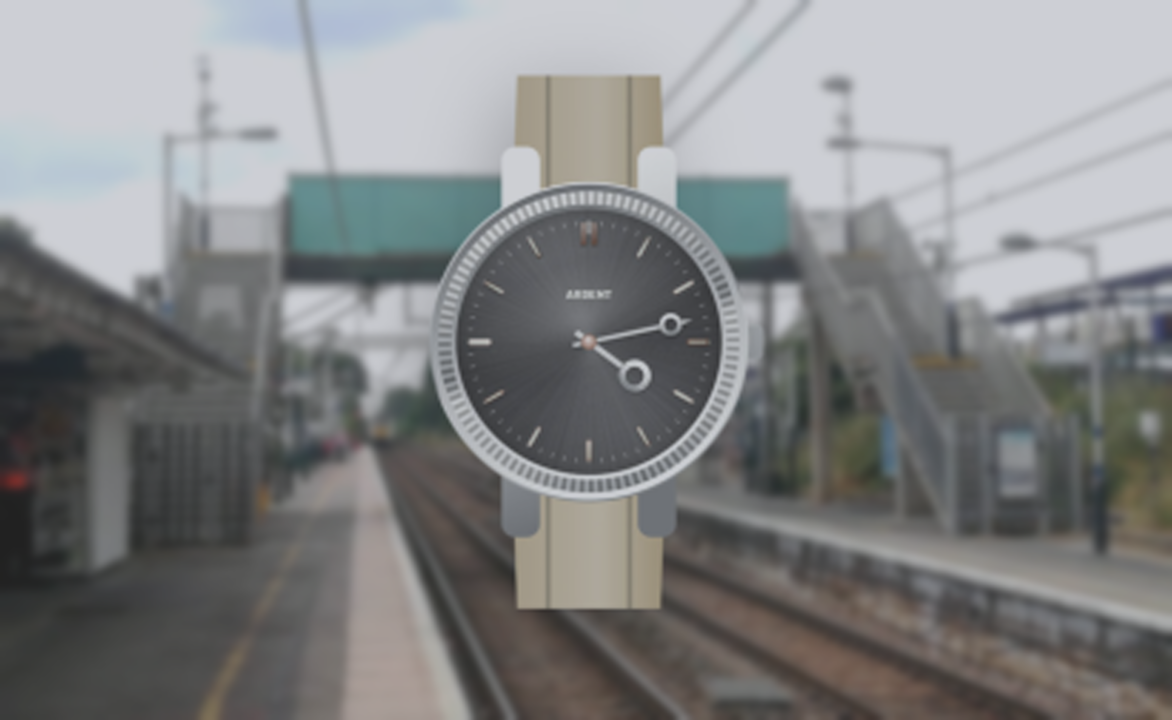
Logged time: 4 h 13 min
